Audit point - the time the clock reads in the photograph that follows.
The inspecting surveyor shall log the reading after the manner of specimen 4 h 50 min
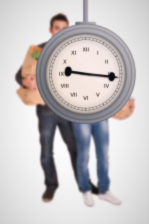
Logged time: 9 h 16 min
